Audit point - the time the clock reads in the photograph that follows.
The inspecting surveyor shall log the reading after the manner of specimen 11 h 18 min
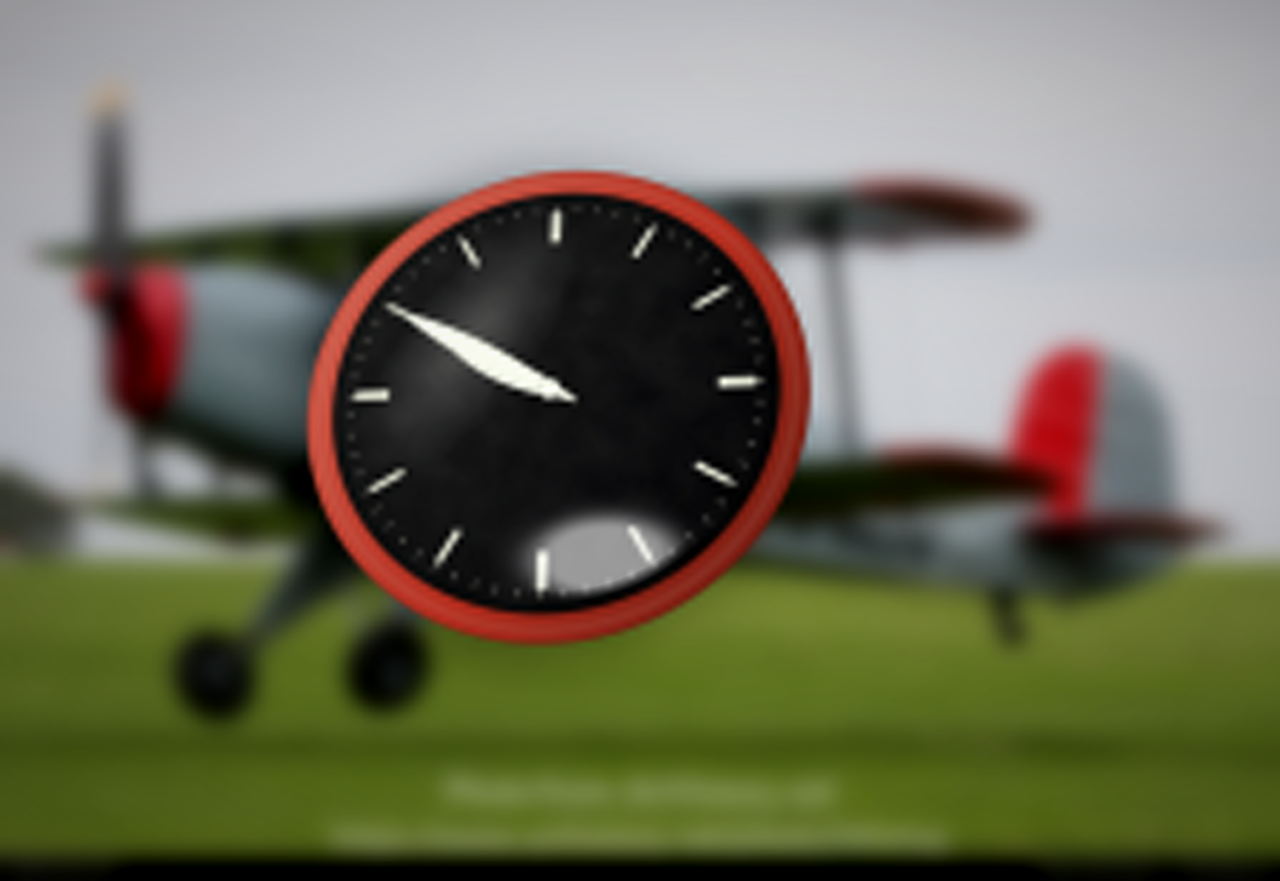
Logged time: 9 h 50 min
